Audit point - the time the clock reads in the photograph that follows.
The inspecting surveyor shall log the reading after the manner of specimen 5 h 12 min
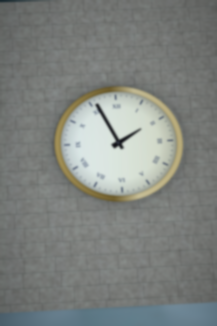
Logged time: 1 h 56 min
